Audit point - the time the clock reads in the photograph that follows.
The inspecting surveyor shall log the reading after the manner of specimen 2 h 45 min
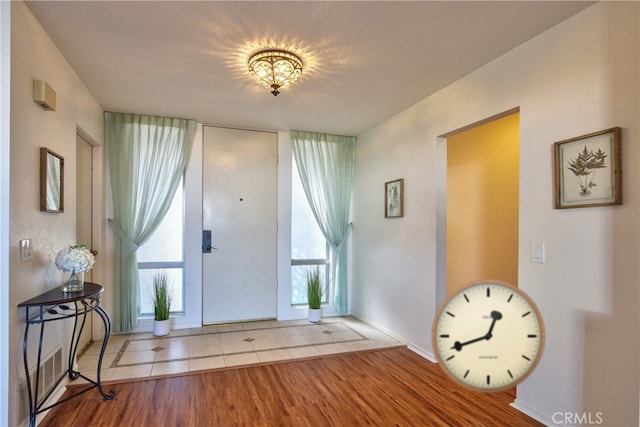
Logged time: 12 h 42 min
